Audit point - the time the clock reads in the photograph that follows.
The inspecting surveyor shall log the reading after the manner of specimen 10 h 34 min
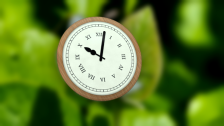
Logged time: 10 h 02 min
